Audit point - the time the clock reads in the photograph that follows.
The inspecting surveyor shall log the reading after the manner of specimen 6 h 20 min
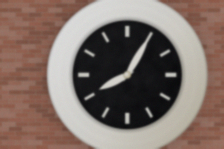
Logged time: 8 h 05 min
